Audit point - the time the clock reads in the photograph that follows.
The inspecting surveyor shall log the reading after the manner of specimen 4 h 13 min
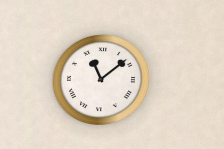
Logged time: 11 h 08 min
